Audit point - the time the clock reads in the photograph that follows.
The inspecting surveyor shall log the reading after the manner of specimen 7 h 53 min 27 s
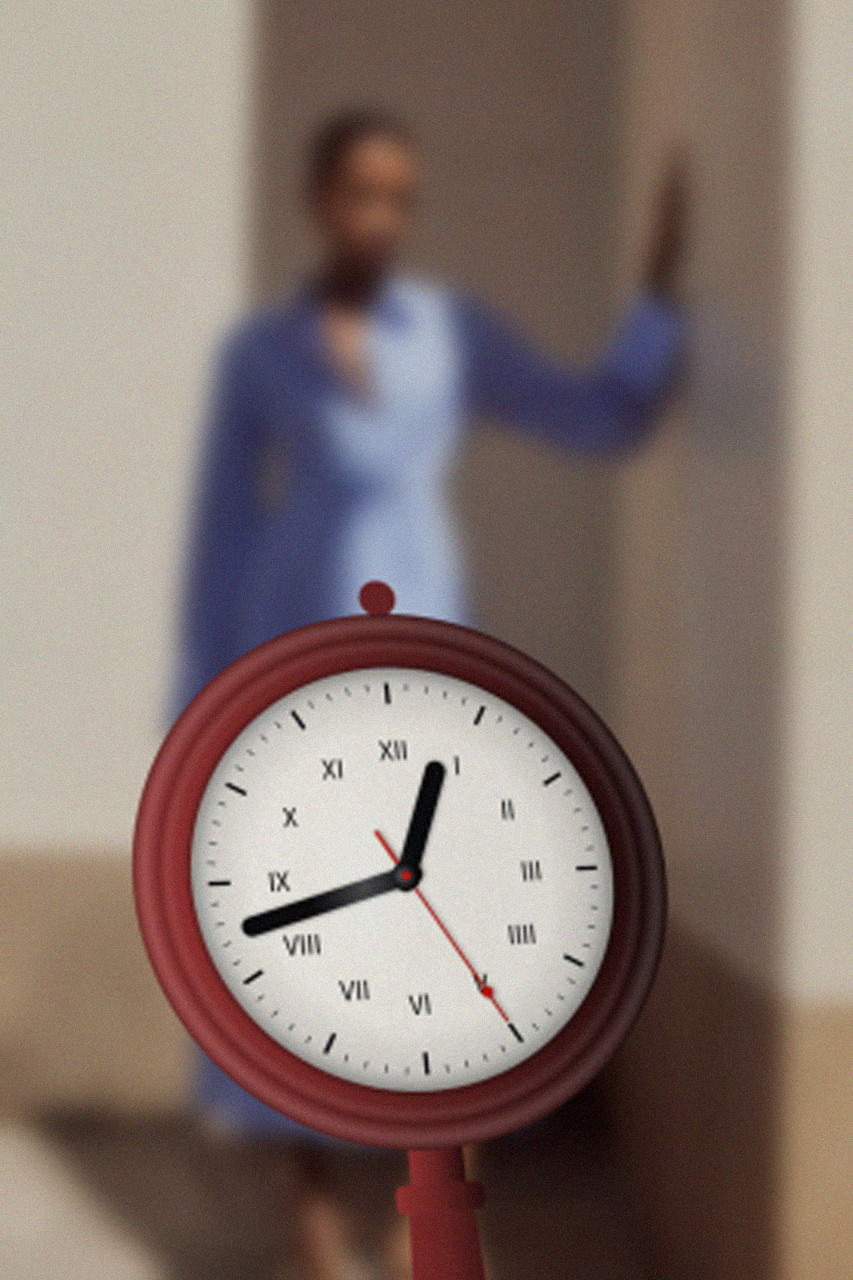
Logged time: 12 h 42 min 25 s
